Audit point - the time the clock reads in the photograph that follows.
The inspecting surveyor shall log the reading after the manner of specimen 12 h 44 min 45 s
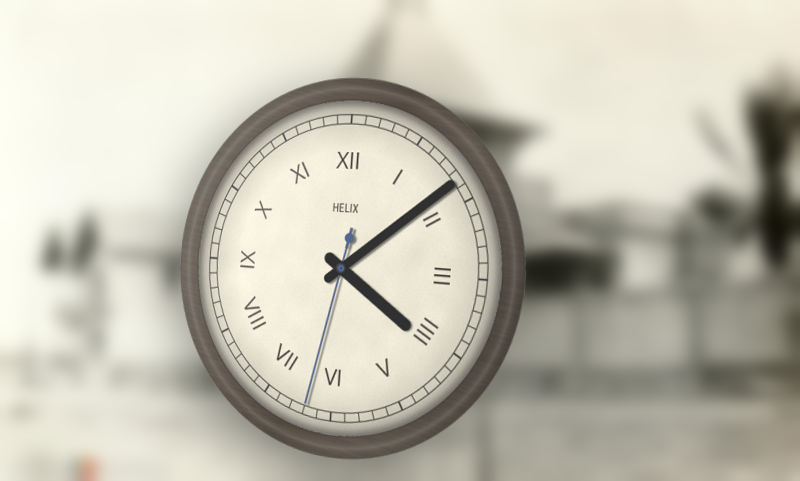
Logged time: 4 h 08 min 32 s
